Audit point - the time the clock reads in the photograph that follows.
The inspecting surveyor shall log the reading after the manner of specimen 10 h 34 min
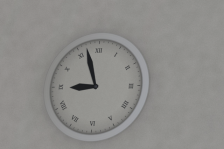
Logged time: 8 h 57 min
